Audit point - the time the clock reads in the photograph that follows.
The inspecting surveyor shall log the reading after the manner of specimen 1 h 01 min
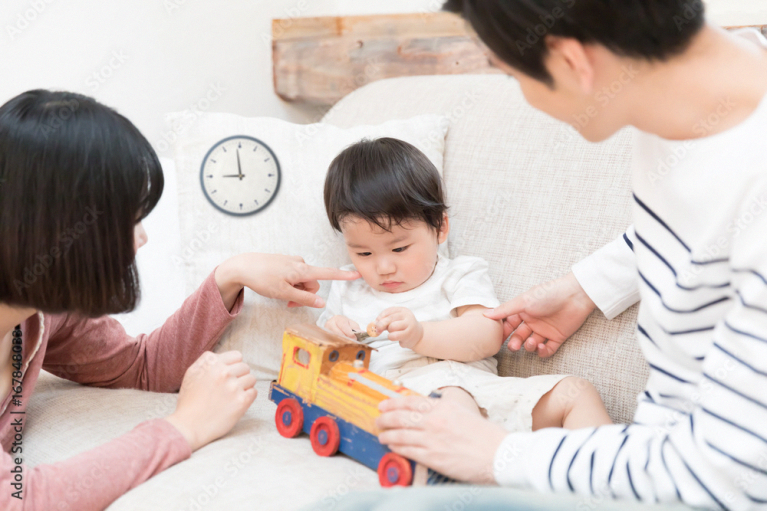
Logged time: 8 h 59 min
